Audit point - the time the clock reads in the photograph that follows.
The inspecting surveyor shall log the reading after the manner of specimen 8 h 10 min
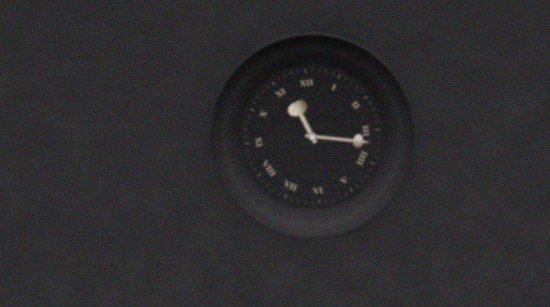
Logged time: 11 h 17 min
